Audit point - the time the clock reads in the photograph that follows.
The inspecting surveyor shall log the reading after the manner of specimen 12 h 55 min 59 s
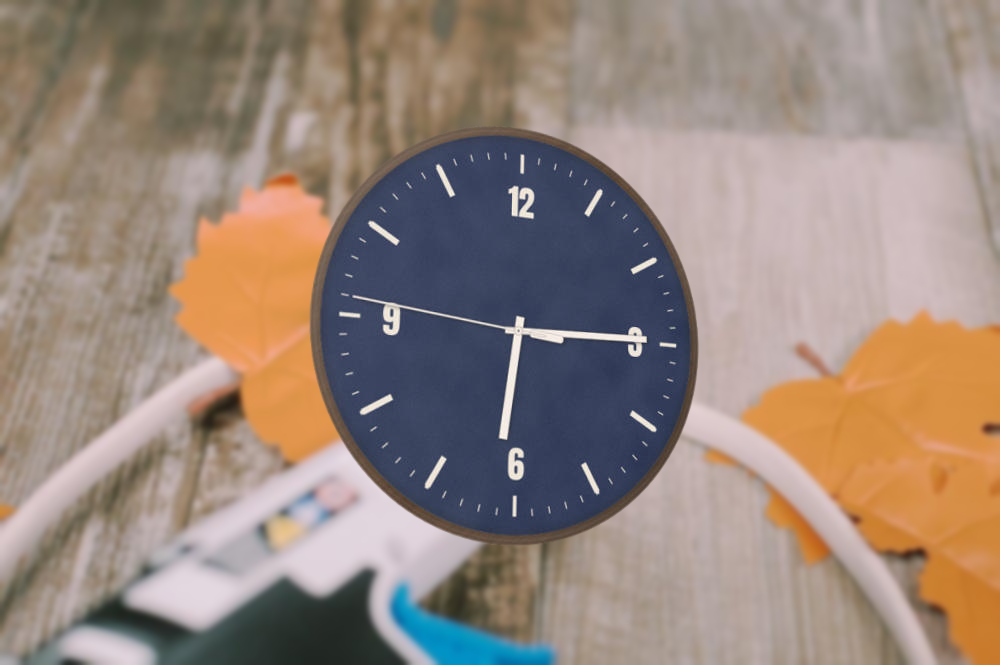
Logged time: 6 h 14 min 46 s
